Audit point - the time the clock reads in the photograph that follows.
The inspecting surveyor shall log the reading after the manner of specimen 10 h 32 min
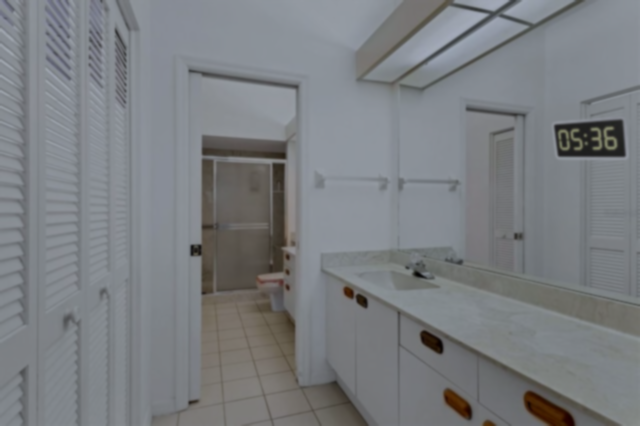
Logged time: 5 h 36 min
